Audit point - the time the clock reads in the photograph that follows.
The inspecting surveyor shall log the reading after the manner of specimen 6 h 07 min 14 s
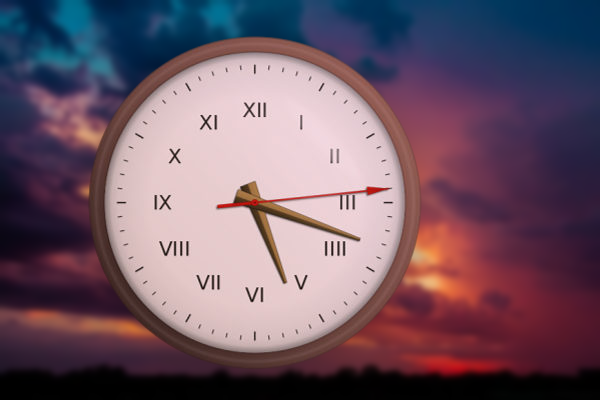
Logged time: 5 h 18 min 14 s
